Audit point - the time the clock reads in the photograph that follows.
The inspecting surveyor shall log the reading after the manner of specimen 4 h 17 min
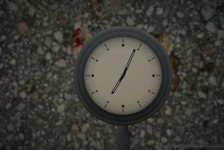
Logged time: 7 h 04 min
